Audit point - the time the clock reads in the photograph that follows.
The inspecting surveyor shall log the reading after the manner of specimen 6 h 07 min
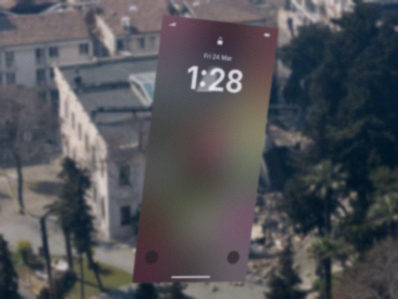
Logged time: 1 h 28 min
